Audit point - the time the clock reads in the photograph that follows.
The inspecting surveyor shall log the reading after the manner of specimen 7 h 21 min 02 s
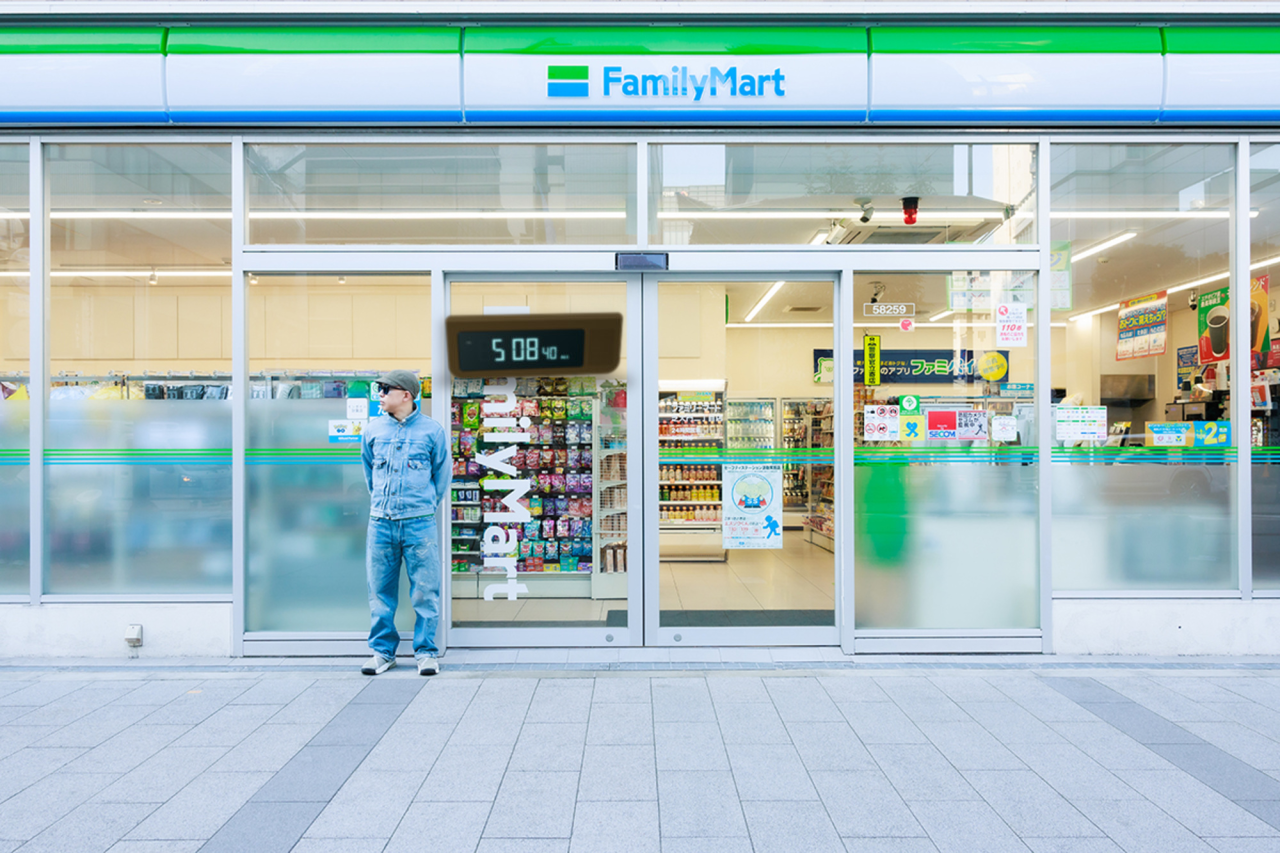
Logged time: 5 h 08 min 40 s
